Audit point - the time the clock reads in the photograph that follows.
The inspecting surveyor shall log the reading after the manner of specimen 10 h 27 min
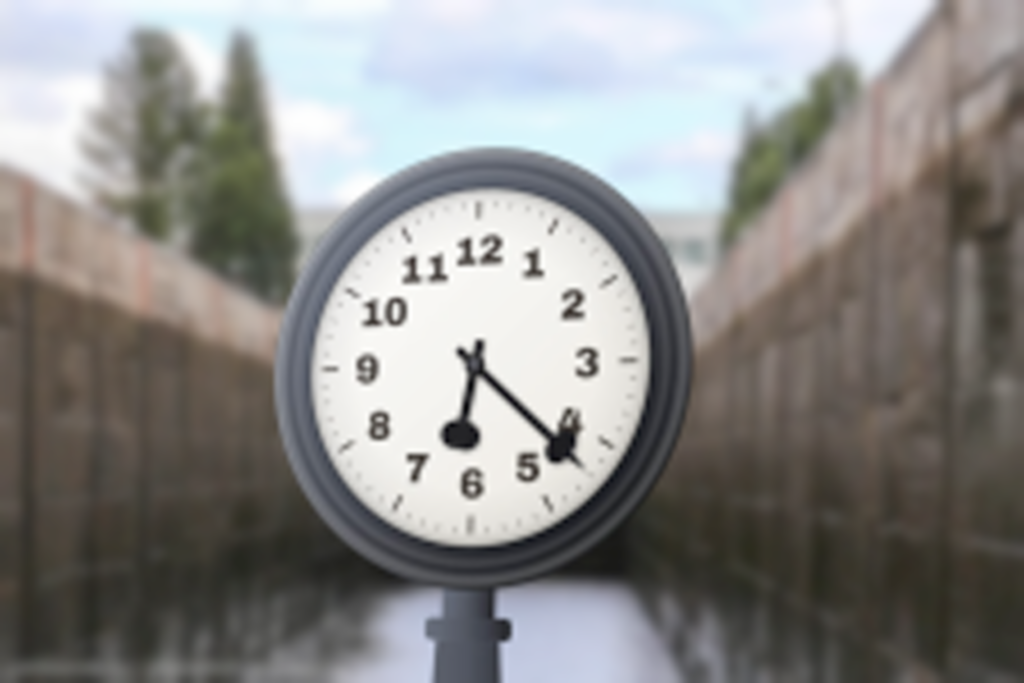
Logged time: 6 h 22 min
